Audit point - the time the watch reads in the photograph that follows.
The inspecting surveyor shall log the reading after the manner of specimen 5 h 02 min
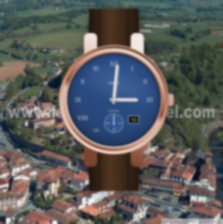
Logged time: 3 h 01 min
